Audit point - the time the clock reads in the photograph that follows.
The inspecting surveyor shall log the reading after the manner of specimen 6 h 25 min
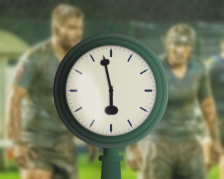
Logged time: 5 h 58 min
